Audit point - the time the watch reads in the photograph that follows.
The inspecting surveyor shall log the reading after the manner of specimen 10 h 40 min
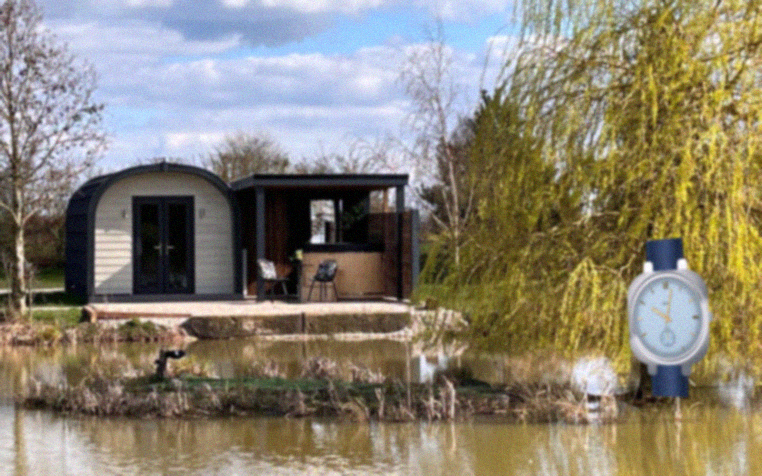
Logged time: 10 h 02 min
